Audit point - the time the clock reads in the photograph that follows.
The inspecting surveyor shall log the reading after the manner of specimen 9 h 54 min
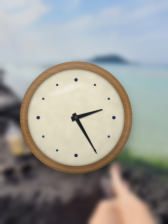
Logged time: 2 h 25 min
